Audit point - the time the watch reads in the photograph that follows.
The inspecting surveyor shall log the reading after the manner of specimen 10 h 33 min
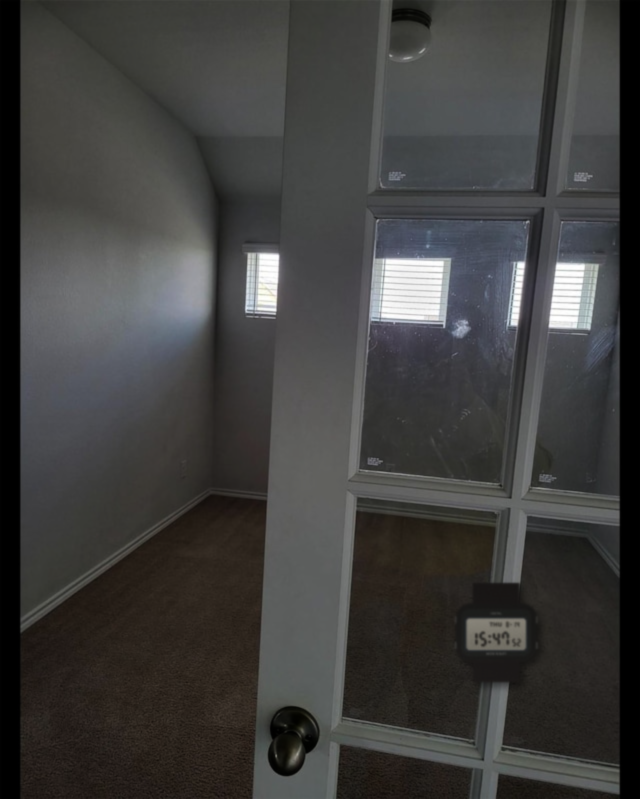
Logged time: 15 h 47 min
